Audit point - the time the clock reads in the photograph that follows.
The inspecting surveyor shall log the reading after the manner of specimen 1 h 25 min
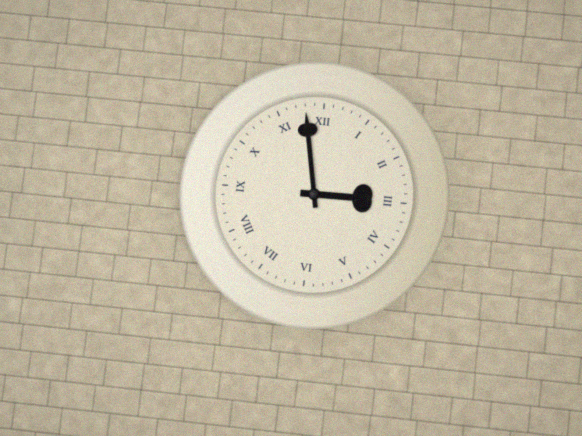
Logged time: 2 h 58 min
